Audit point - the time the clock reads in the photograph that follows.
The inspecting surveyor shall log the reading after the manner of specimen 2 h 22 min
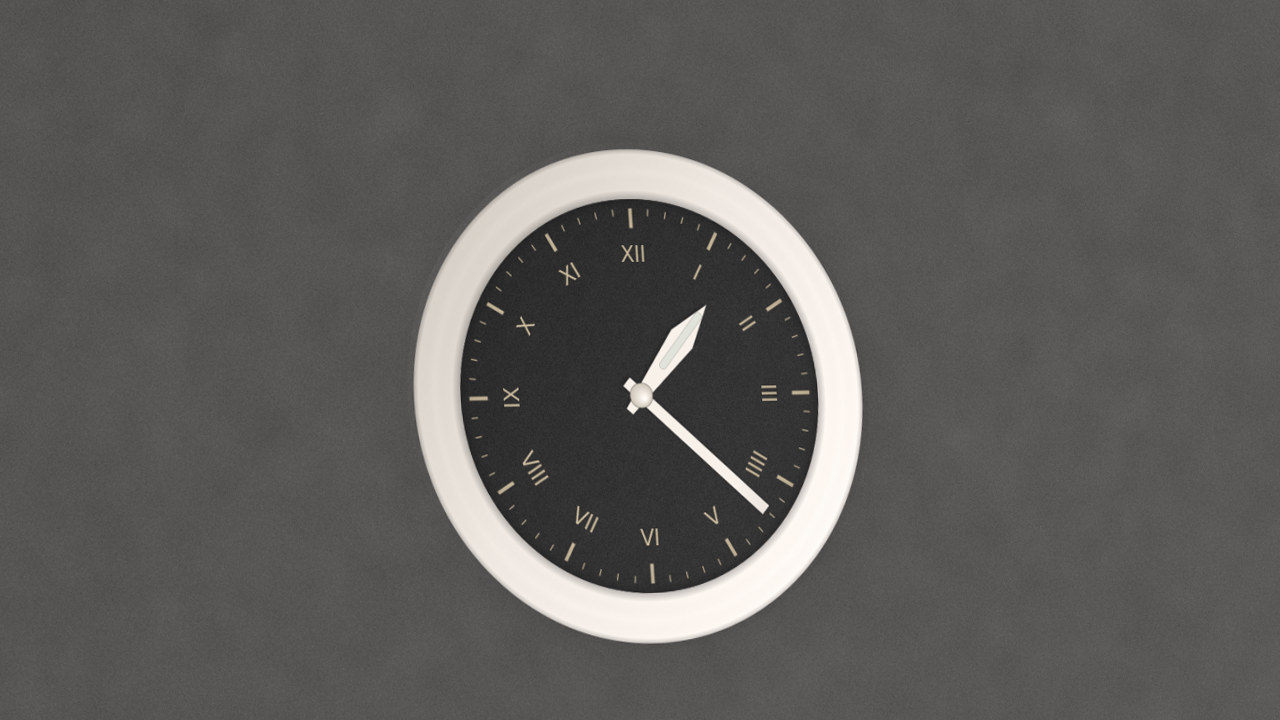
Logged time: 1 h 22 min
